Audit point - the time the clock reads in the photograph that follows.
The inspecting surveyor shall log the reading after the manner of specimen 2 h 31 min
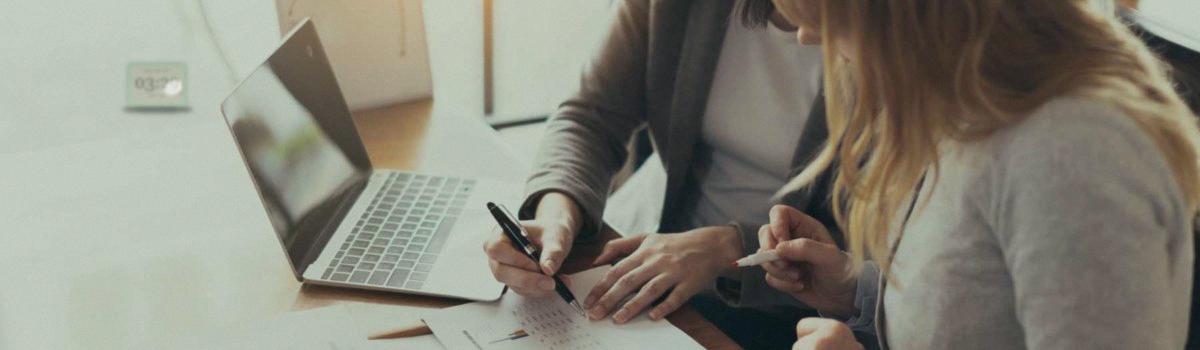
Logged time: 3 h 29 min
